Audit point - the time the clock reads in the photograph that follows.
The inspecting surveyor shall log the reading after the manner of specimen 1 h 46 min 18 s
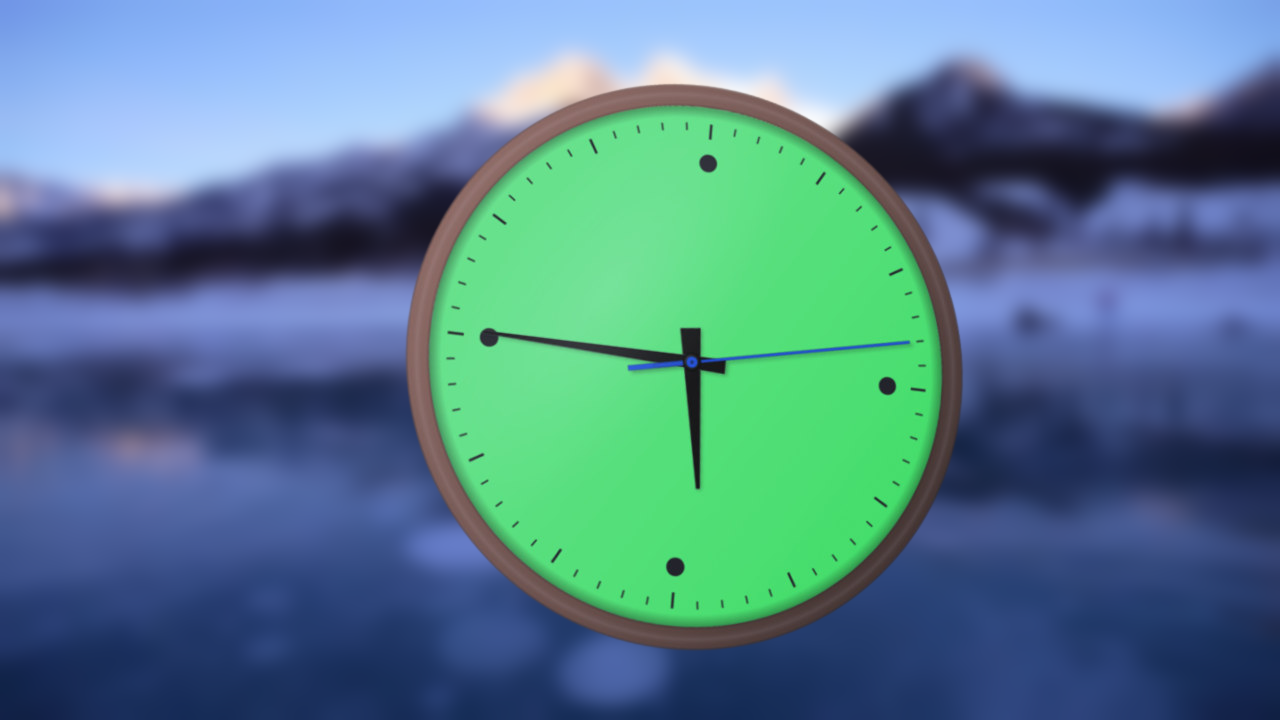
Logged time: 5 h 45 min 13 s
